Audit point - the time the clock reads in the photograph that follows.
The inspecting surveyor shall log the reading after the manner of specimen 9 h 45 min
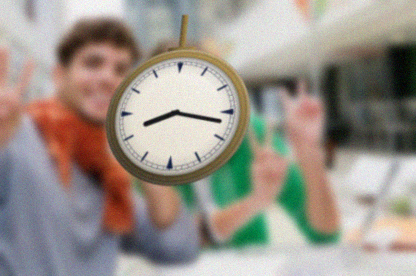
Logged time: 8 h 17 min
